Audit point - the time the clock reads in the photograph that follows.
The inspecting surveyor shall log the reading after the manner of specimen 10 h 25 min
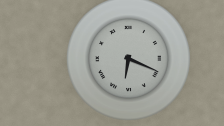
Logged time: 6 h 19 min
